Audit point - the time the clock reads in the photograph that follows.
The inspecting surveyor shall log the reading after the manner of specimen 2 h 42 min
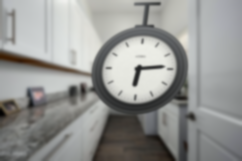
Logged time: 6 h 14 min
